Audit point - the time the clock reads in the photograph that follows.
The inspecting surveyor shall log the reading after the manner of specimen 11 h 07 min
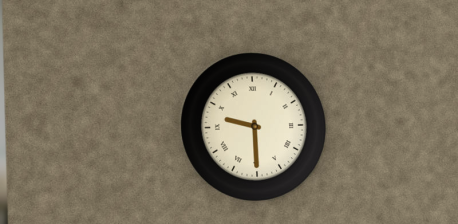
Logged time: 9 h 30 min
